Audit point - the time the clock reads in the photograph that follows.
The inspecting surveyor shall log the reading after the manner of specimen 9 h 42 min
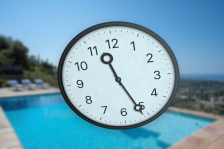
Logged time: 11 h 26 min
